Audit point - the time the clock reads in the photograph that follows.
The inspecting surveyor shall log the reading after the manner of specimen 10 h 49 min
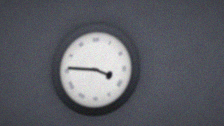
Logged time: 3 h 46 min
